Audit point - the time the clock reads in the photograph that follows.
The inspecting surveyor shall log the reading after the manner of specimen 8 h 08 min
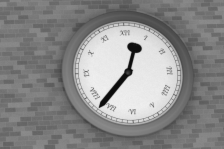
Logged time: 12 h 37 min
